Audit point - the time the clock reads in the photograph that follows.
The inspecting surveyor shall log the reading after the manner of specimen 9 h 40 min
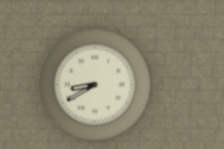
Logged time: 8 h 40 min
